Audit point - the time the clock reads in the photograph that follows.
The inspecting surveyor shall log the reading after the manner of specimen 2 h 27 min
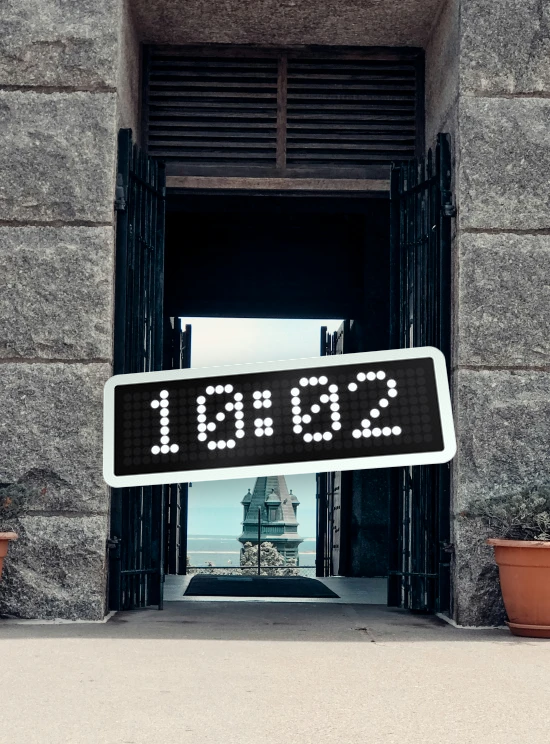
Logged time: 10 h 02 min
